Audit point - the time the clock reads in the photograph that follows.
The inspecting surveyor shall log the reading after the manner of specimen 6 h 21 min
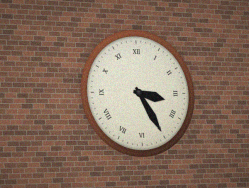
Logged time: 3 h 25 min
